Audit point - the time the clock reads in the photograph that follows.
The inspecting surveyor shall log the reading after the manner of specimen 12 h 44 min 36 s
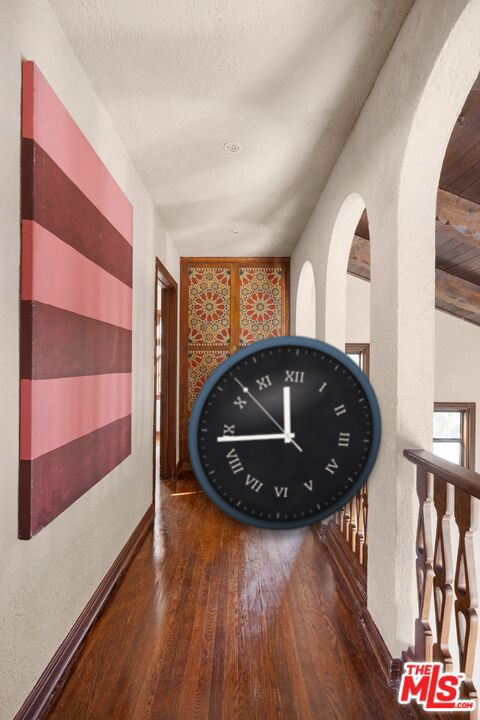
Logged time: 11 h 43 min 52 s
